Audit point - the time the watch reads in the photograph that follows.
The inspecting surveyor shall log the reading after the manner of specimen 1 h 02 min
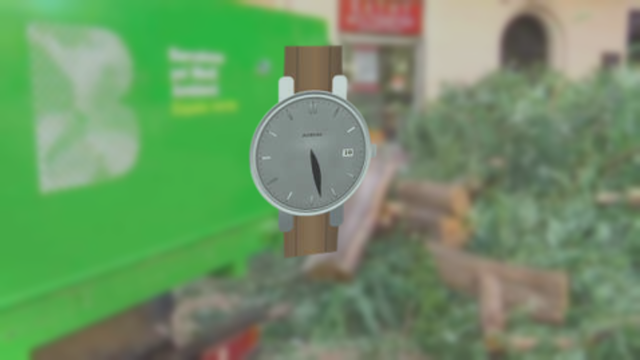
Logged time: 5 h 28 min
